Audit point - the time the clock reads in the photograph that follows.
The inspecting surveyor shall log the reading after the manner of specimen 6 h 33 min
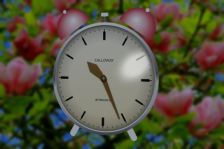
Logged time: 10 h 26 min
